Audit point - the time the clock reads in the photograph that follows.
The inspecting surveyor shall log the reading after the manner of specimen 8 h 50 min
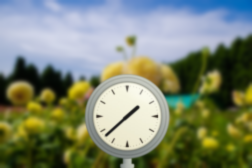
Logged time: 1 h 38 min
